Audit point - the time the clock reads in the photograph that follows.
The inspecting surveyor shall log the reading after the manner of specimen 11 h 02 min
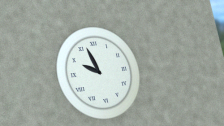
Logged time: 9 h 57 min
